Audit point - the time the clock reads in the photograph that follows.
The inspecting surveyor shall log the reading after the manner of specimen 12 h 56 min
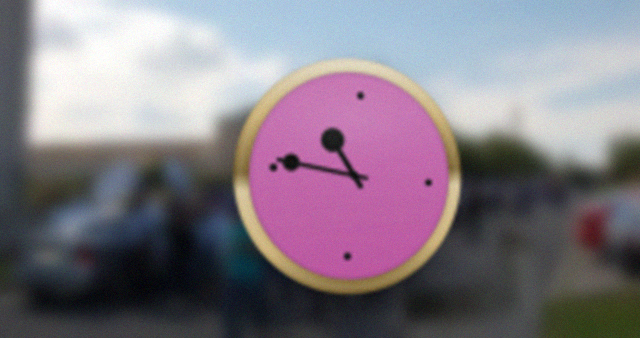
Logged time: 10 h 46 min
